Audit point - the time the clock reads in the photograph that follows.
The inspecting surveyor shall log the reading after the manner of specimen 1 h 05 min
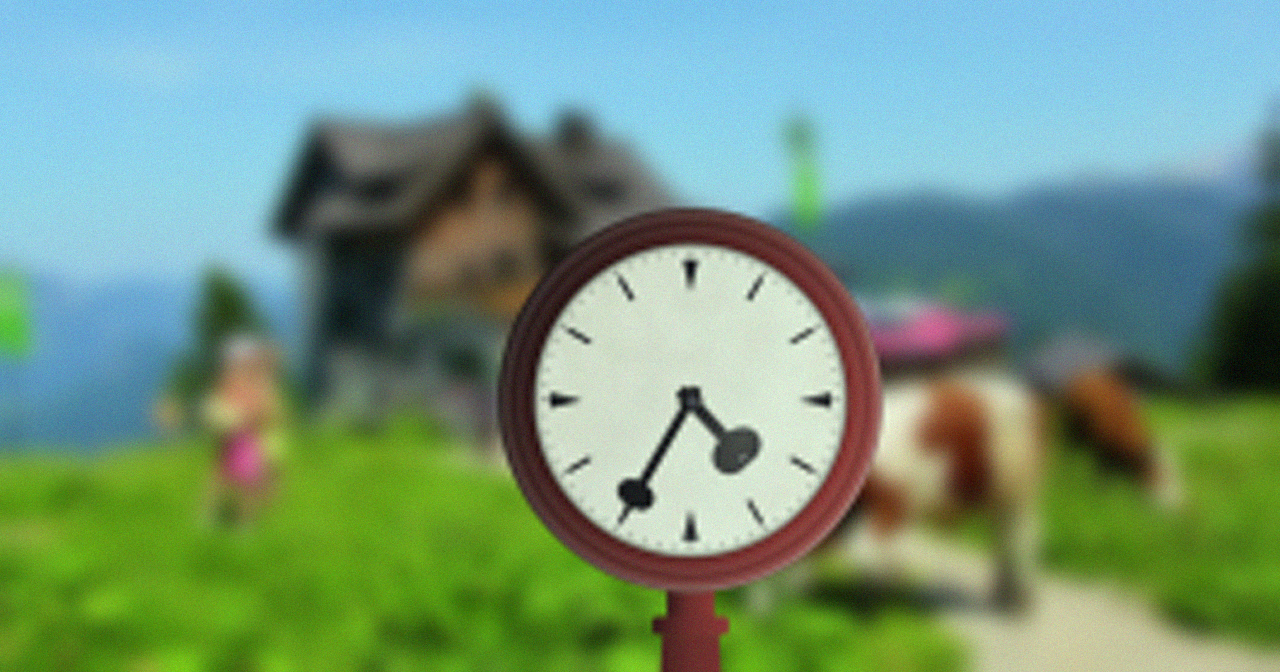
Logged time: 4 h 35 min
